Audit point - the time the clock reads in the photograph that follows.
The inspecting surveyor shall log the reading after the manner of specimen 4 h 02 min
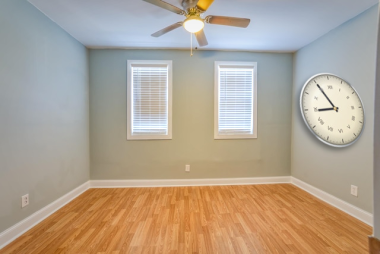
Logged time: 8 h 55 min
